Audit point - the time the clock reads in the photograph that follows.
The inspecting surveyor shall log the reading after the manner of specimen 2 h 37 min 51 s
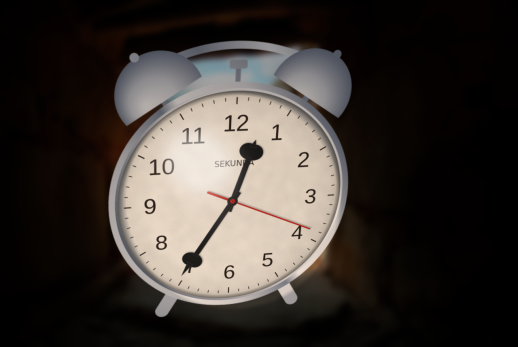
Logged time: 12 h 35 min 19 s
